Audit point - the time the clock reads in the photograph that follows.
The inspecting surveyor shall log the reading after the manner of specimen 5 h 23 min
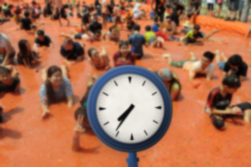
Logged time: 7 h 36 min
